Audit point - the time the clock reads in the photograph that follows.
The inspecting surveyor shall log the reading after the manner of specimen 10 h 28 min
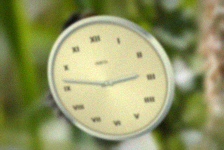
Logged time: 2 h 47 min
